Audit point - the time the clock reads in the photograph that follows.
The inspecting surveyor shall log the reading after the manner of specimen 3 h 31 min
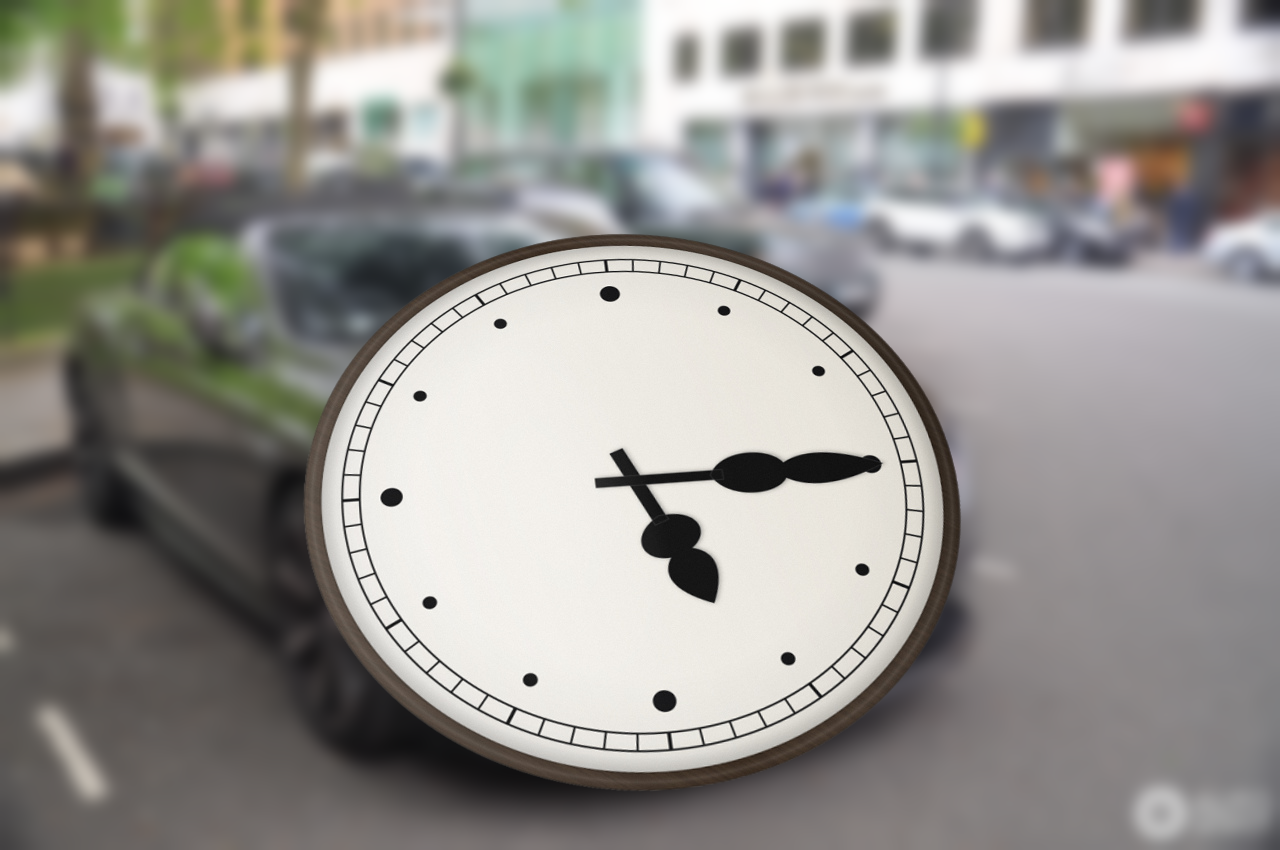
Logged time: 5 h 15 min
